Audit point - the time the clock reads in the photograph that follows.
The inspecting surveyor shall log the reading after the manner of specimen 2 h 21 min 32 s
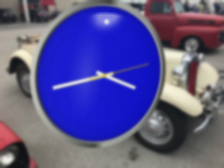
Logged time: 3 h 43 min 13 s
